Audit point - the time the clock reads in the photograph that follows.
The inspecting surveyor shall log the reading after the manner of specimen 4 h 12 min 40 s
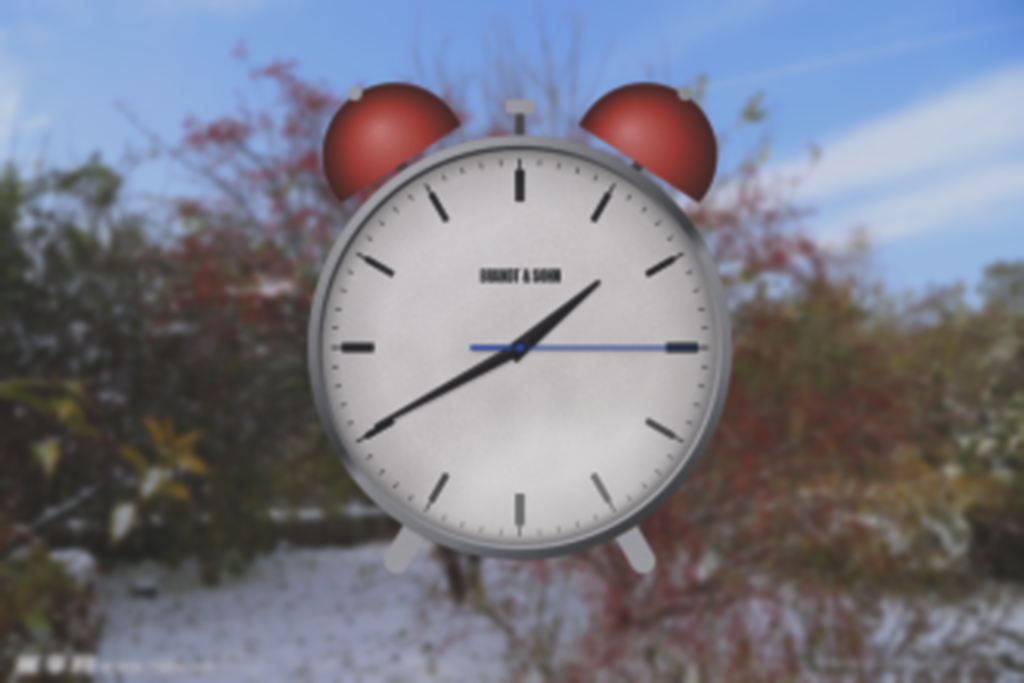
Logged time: 1 h 40 min 15 s
